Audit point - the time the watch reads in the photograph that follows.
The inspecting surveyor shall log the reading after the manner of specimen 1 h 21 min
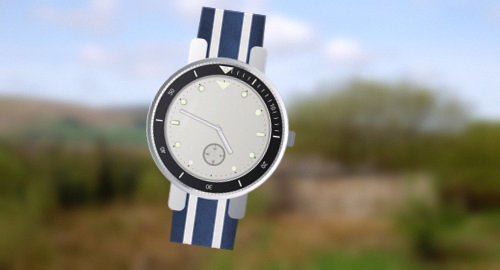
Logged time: 4 h 48 min
